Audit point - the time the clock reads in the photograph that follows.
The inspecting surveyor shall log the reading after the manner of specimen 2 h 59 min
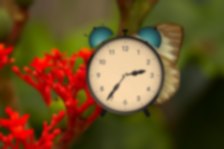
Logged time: 2 h 36 min
